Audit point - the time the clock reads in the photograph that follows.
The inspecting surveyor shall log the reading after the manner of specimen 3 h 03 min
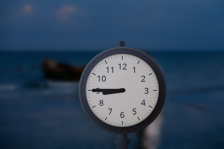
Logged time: 8 h 45 min
